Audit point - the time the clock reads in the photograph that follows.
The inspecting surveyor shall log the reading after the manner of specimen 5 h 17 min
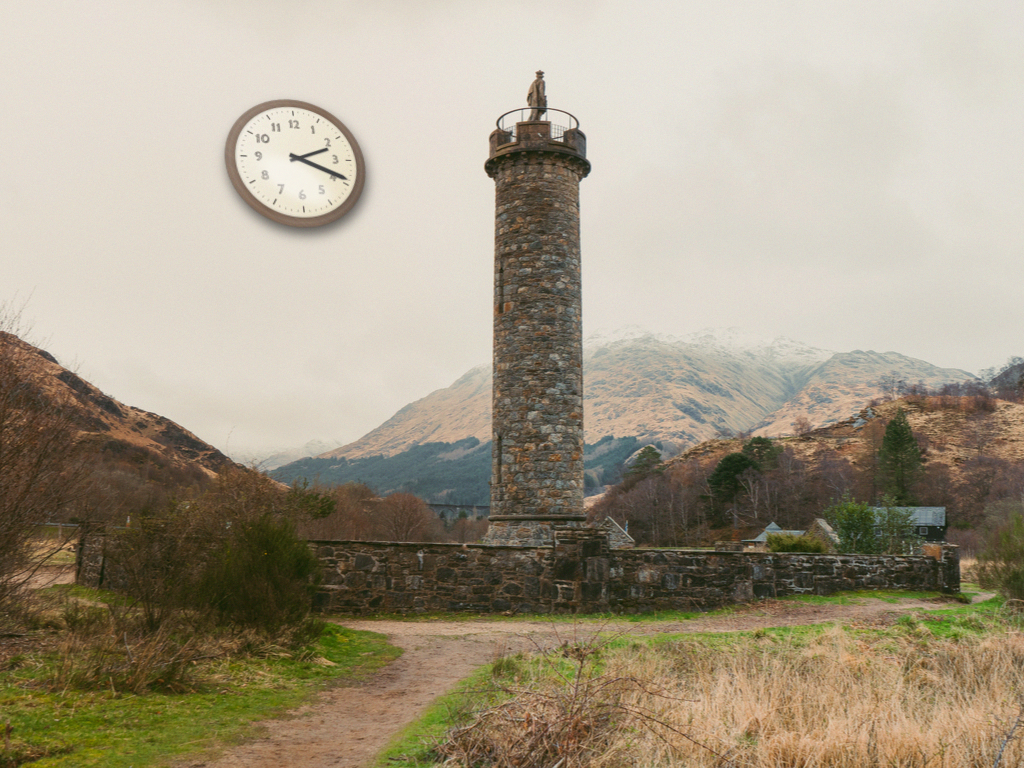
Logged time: 2 h 19 min
